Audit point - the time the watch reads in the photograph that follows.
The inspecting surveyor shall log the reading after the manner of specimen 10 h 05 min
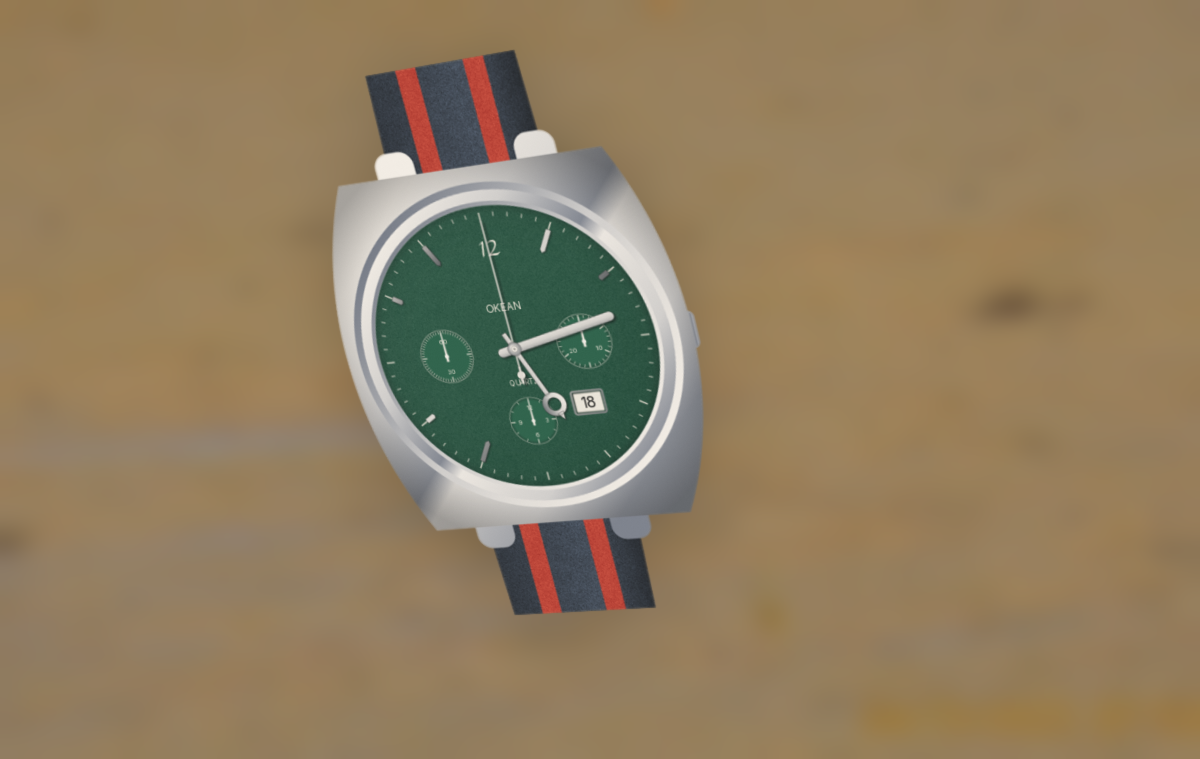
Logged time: 5 h 13 min
